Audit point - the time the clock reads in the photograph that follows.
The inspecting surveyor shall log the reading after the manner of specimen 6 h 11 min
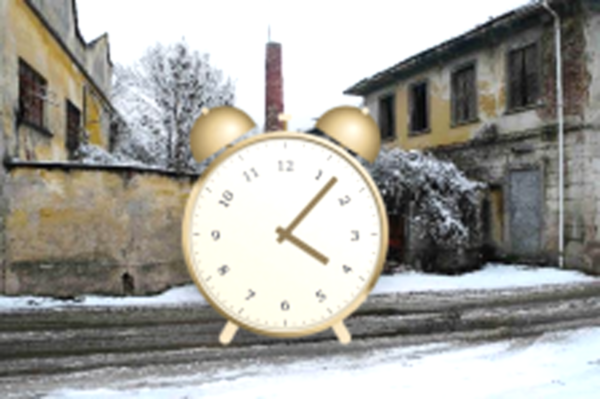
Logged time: 4 h 07 min
